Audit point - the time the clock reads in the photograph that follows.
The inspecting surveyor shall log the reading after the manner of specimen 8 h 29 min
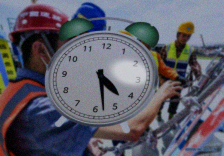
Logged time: 4 h 28 min
